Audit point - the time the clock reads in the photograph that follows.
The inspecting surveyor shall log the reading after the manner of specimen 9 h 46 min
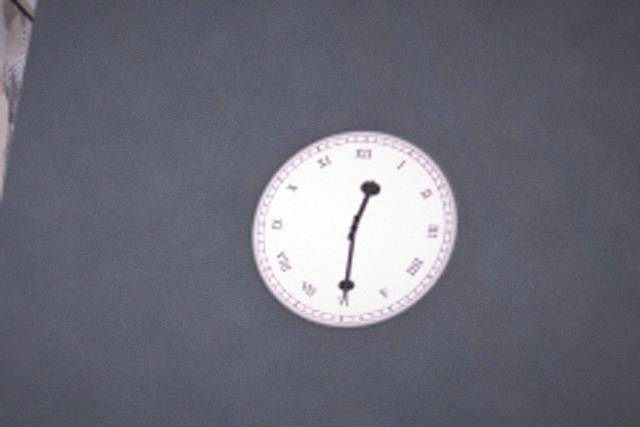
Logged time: 12 h 30 min
